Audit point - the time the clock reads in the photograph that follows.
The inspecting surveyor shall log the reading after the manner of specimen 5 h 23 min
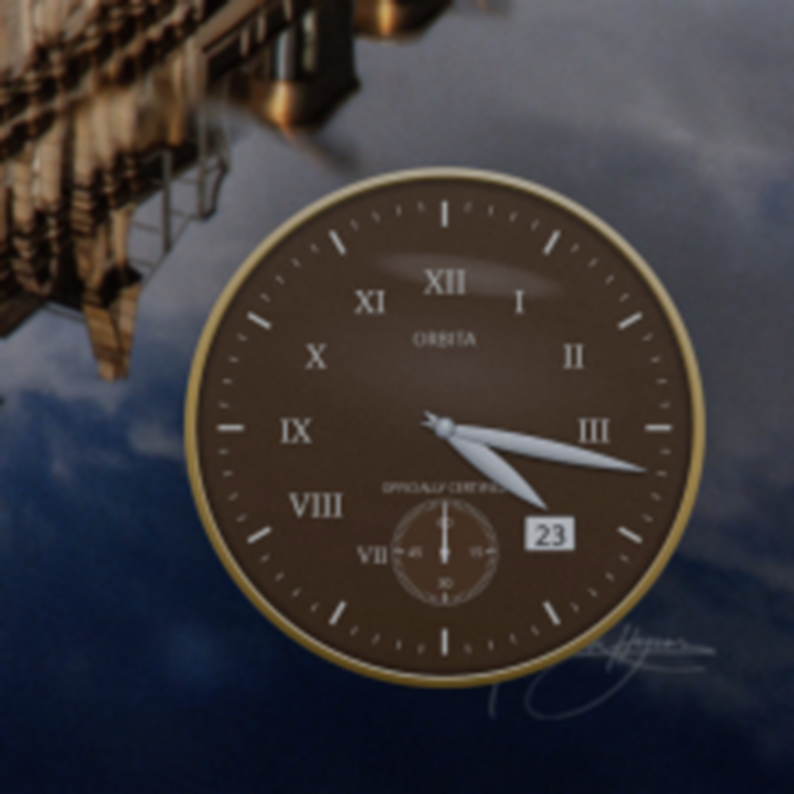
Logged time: 4 h 17 min
